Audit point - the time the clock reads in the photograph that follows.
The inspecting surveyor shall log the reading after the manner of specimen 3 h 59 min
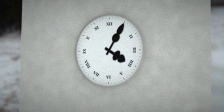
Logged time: 4 h 05 min
